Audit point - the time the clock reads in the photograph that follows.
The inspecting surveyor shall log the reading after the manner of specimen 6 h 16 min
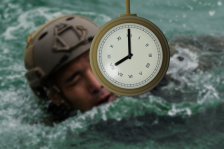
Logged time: 8 h 00 min
